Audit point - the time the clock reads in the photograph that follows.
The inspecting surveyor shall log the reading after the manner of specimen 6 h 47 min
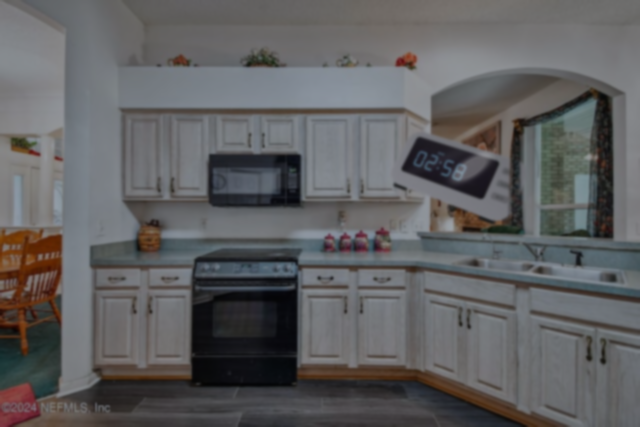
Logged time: 2 h 58 min
